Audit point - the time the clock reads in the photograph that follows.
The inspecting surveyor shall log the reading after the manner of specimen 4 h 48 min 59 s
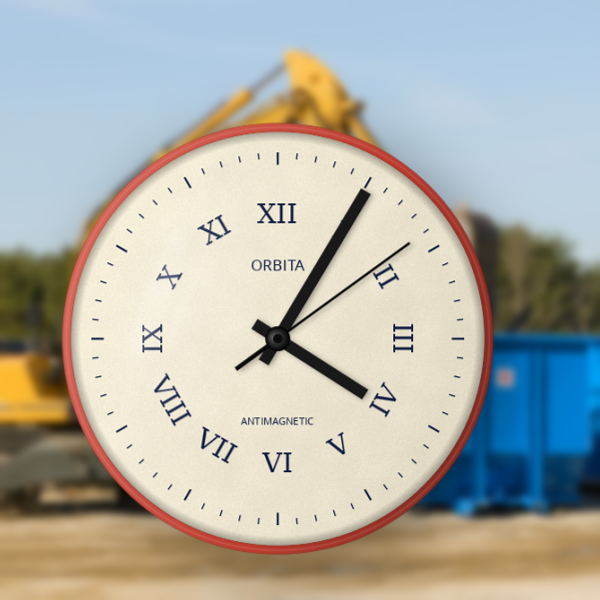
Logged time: 4 h 05 min 09 s
